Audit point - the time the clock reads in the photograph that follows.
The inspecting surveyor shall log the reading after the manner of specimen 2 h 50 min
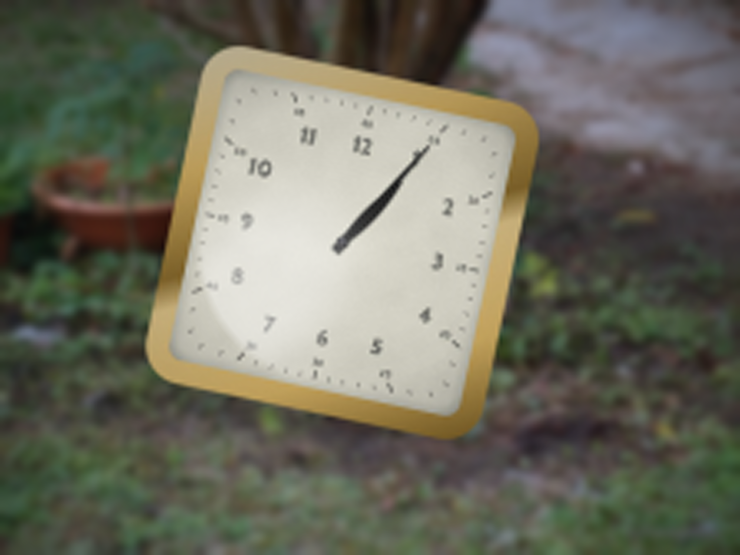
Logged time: 1 h 05 min
